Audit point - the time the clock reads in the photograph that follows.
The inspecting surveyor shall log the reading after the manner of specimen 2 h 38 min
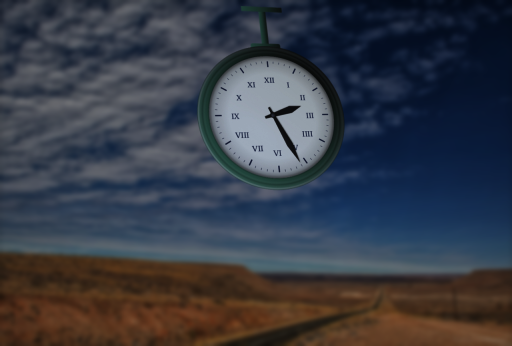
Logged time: 2 h 26 min
